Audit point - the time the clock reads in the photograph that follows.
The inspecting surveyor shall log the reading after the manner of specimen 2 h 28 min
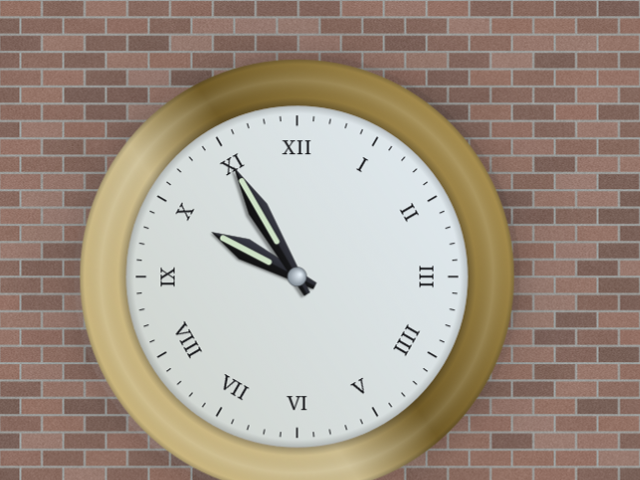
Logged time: 9 h 55 min
